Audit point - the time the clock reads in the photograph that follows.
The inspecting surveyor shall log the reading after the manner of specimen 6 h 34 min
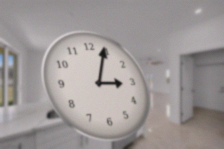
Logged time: 3 h 04 min
